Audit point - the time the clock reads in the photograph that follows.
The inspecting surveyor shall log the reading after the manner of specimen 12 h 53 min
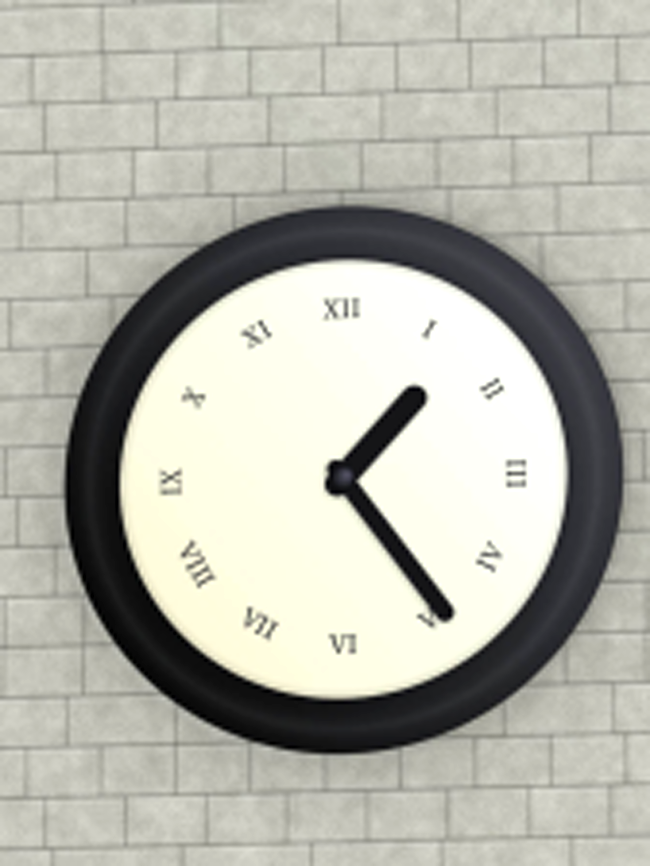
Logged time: 1 h 24 min
